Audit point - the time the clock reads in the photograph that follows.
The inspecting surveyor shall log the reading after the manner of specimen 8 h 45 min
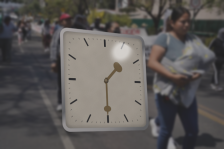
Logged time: 1 h 30 min
